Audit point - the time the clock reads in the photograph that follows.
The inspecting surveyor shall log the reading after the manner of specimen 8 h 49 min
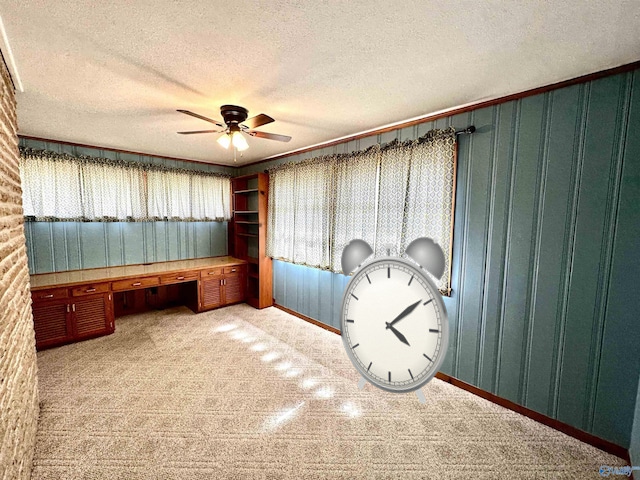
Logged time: 4 h 09 min
